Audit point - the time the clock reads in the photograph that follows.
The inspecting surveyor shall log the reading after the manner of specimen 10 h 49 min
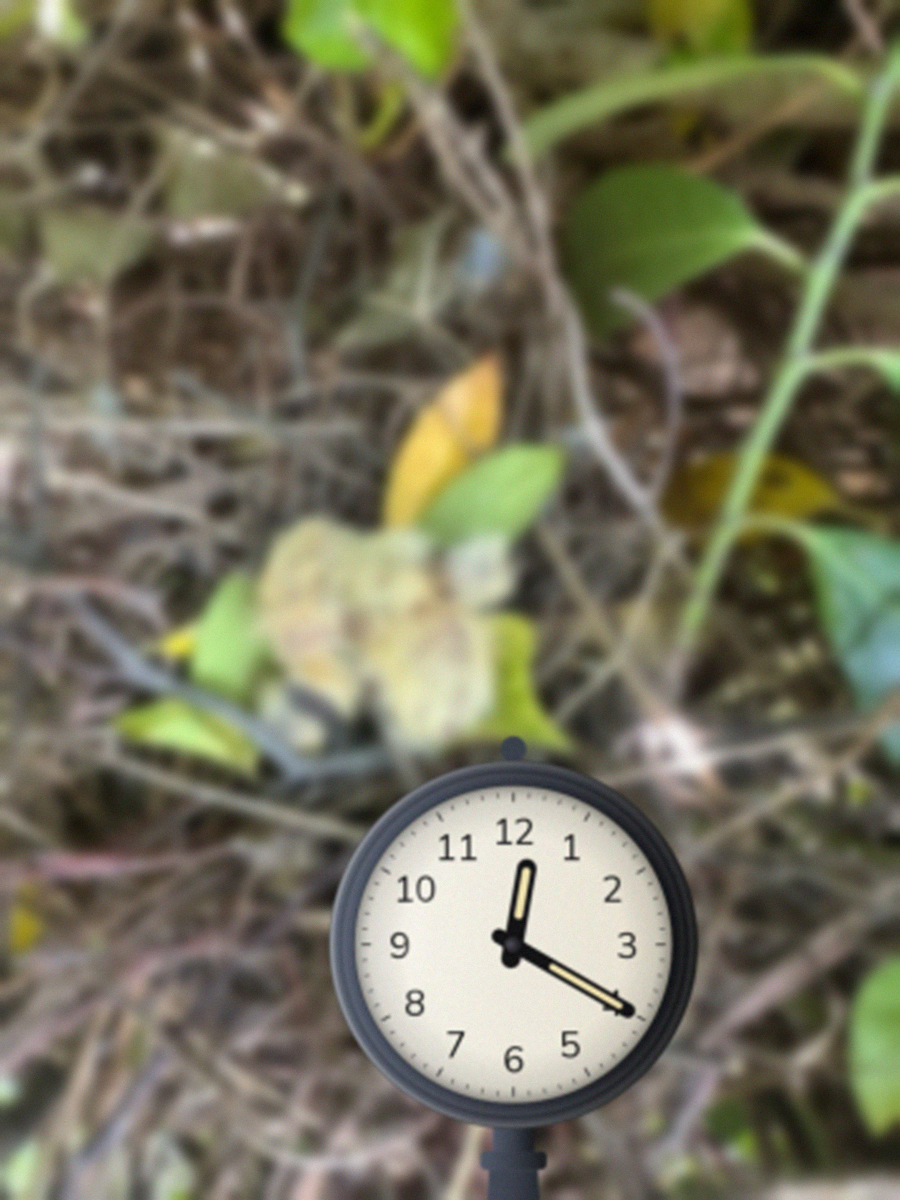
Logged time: 12 h 20 min
